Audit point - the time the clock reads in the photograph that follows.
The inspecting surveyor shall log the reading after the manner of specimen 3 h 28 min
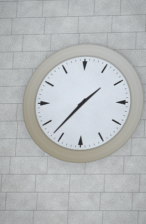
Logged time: 1 h 37 min
